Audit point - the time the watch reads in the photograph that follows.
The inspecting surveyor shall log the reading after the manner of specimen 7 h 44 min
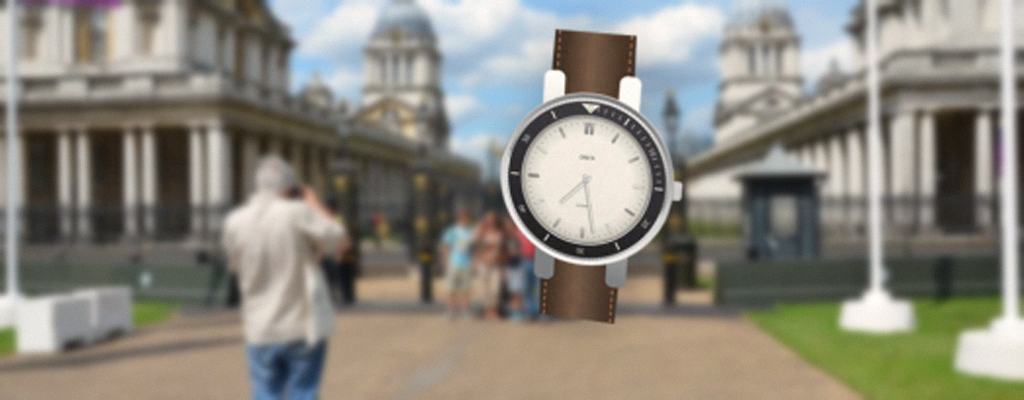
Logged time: 7 h 28 min
